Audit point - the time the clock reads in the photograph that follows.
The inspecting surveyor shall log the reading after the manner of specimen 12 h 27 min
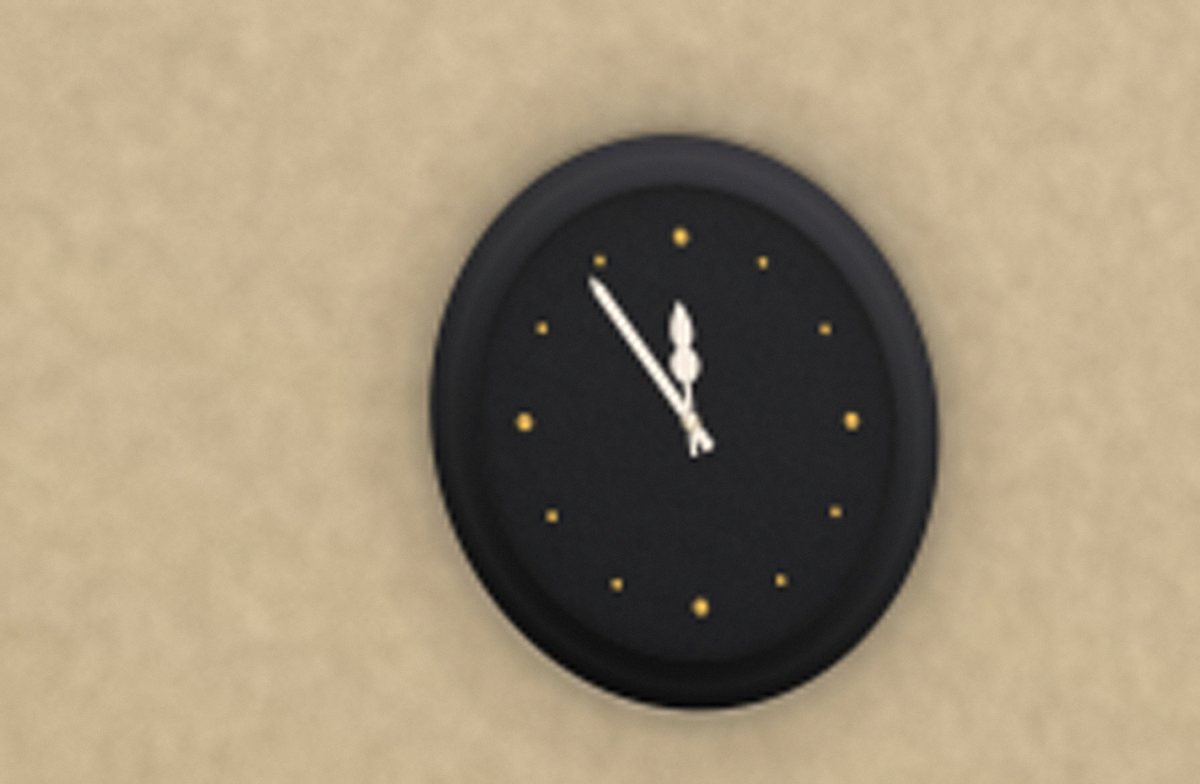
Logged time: 11 h 54 min
